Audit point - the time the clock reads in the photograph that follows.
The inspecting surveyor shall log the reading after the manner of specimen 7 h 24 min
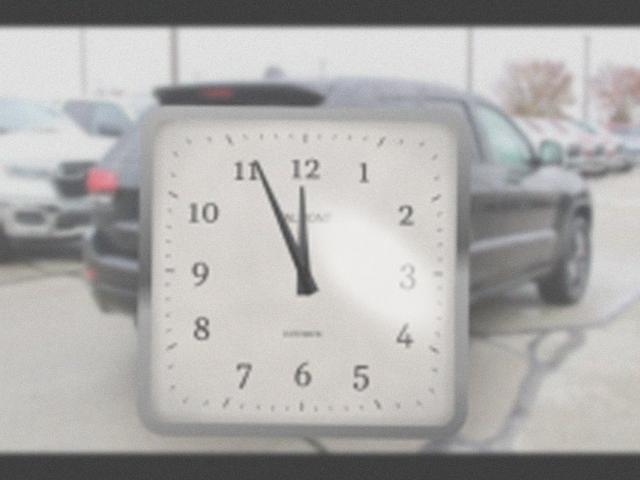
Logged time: 11 h 56 min
